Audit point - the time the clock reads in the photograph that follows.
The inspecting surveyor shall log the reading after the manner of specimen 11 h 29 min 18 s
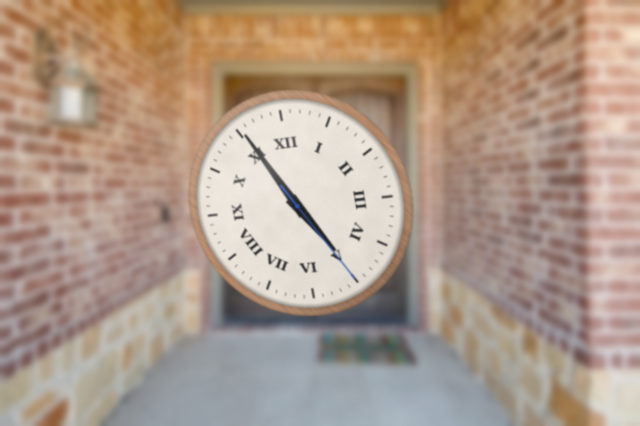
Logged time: 4 h 55 min 25 s
